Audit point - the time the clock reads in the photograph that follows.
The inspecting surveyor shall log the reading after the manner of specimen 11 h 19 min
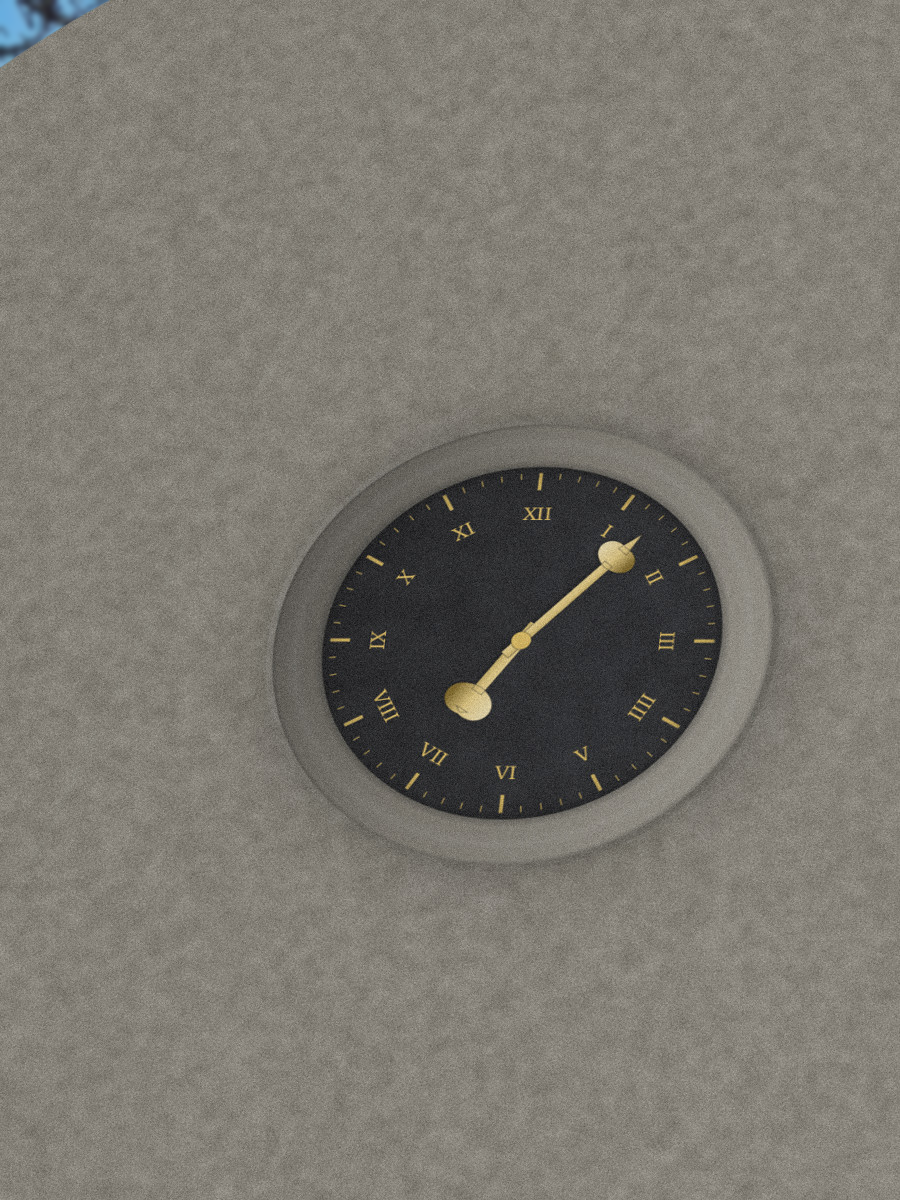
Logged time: 7 h 07 min
